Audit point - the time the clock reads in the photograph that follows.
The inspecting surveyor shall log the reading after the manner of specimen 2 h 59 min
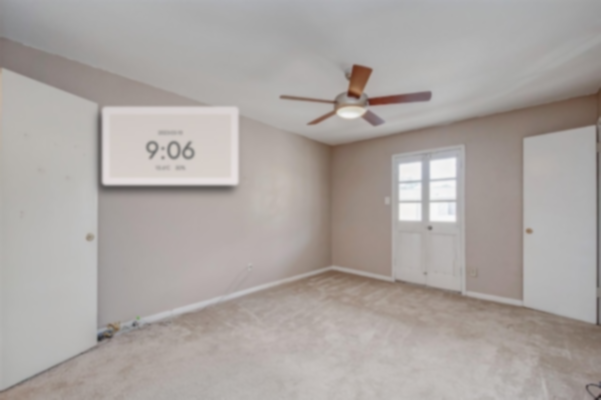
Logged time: 9 h 06 min
